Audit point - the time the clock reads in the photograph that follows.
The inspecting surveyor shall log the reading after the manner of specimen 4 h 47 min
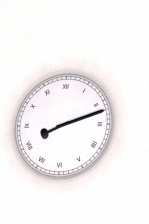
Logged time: 8 h 12 min
